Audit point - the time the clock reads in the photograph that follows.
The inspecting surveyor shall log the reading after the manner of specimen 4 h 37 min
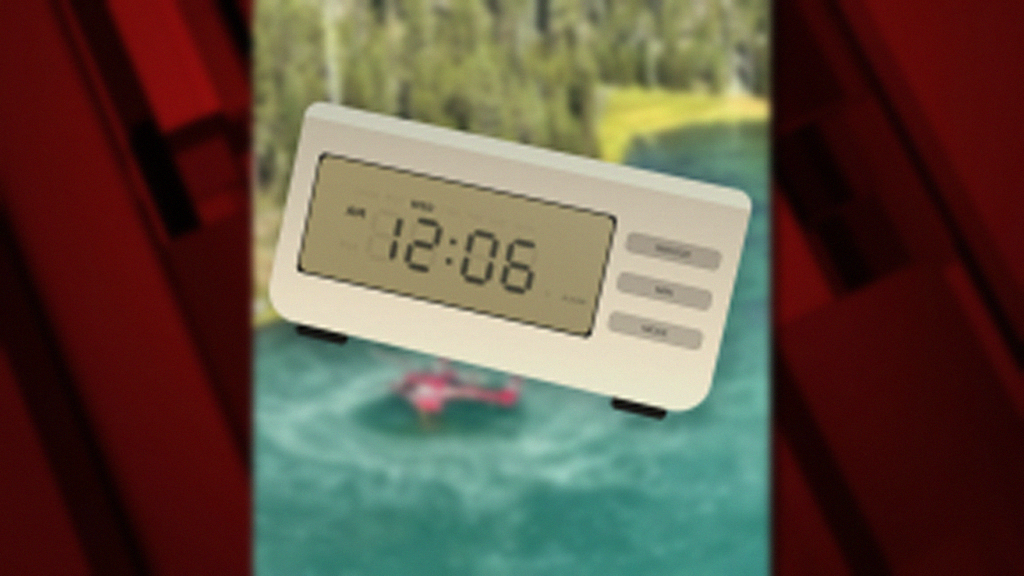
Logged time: 12 h 06 min
